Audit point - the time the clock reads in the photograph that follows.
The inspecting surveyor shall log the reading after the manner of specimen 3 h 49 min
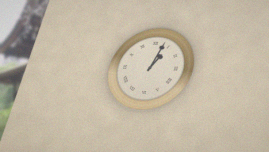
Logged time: 1 h 03 min
